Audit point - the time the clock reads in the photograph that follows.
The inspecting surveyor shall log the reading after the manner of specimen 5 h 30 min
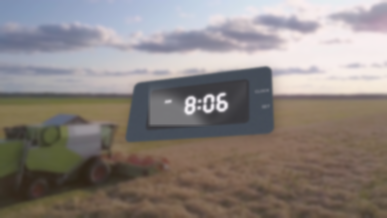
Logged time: 8 h 06 min
